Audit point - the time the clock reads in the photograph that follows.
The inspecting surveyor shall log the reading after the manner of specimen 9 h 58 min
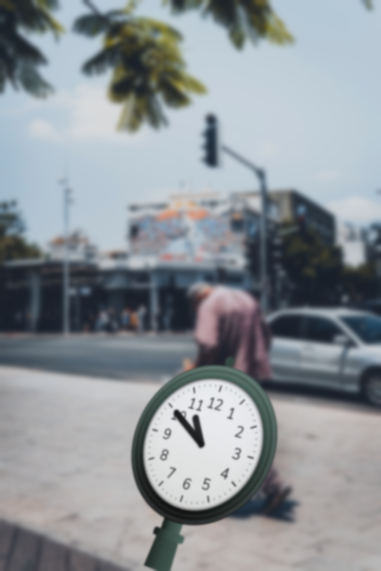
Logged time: 10 h 50 min
